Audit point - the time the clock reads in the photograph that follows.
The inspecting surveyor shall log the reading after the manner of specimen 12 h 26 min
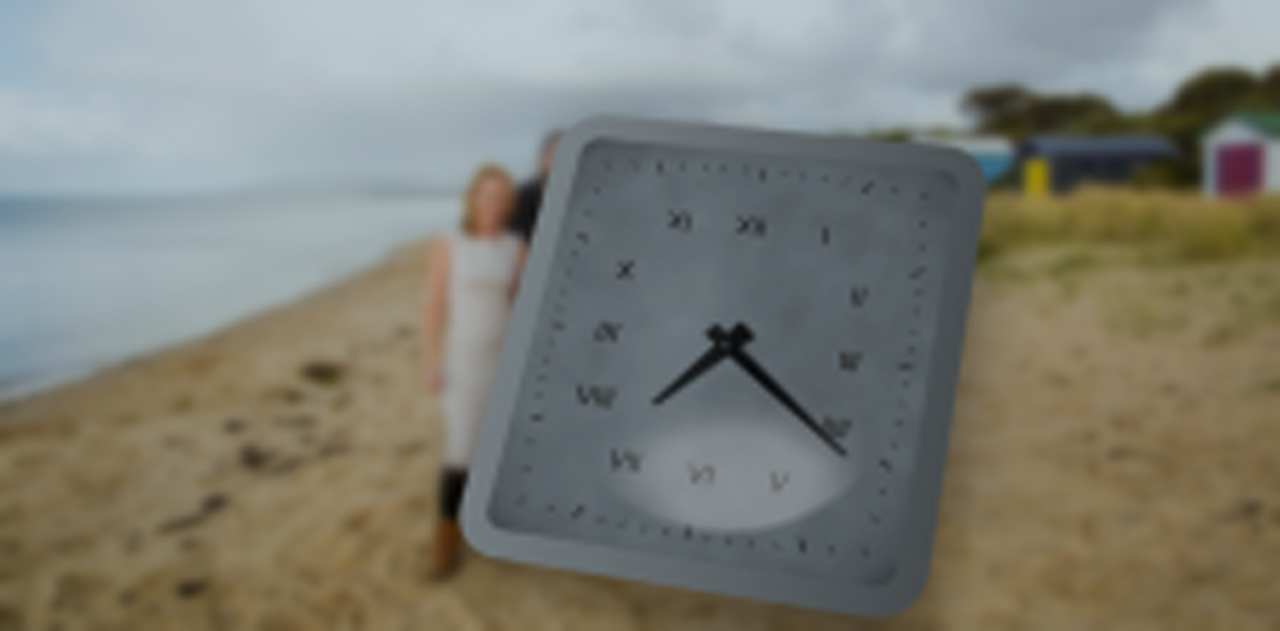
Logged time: 7 h 21 min
